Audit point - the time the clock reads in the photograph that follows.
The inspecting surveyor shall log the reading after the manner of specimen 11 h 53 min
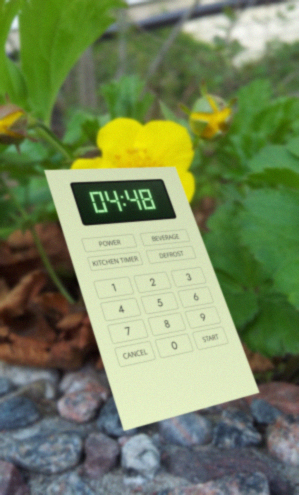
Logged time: 4 h 48 min
